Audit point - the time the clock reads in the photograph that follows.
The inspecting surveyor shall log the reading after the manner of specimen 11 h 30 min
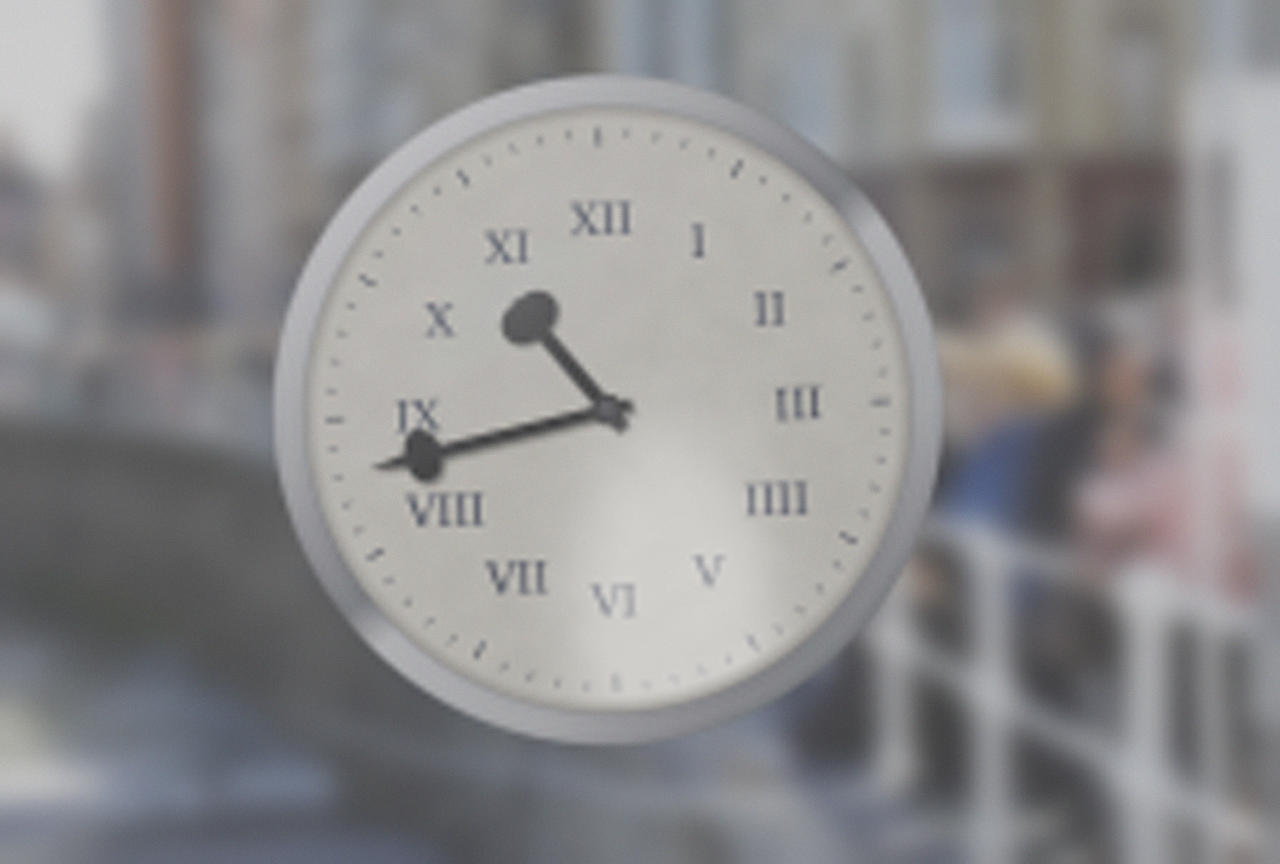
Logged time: 10 h 43 min
